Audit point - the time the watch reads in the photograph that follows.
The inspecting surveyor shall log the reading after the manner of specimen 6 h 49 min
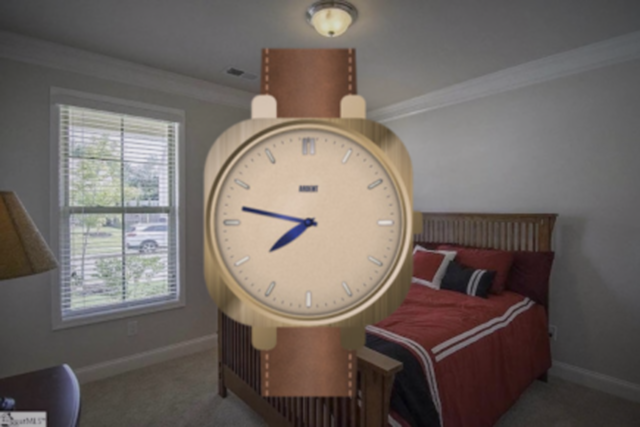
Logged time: 7 h 47 min
